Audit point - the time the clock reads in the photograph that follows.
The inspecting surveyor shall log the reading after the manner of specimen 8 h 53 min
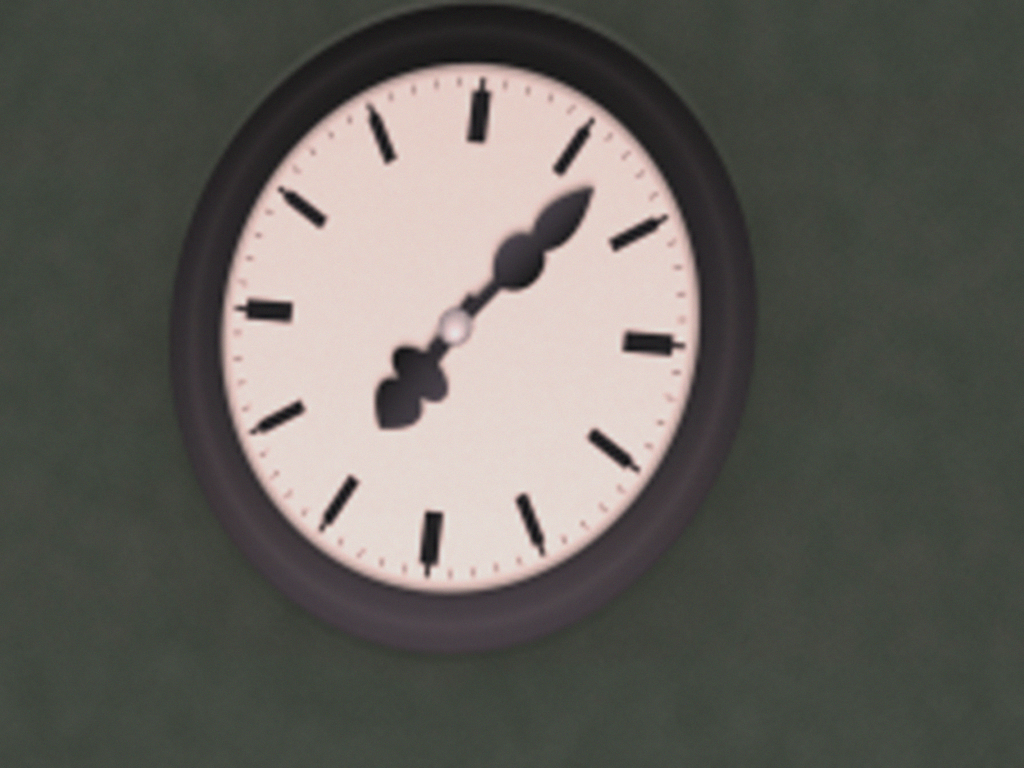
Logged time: 7 h 07 min
